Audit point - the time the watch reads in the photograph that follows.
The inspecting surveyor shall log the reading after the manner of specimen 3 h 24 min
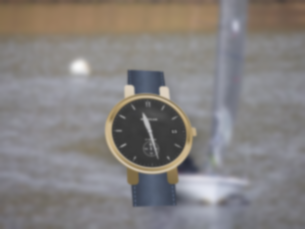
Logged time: 11 h 28 min
